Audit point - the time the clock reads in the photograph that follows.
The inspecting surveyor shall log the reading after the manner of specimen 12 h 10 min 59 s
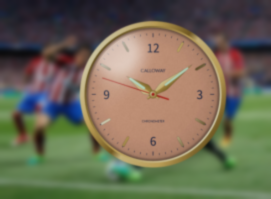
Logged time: 10 h 08 min 48 s
